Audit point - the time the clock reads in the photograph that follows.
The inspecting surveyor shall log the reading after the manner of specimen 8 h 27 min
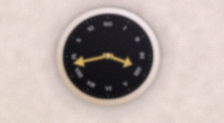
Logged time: 3 h 43 min
